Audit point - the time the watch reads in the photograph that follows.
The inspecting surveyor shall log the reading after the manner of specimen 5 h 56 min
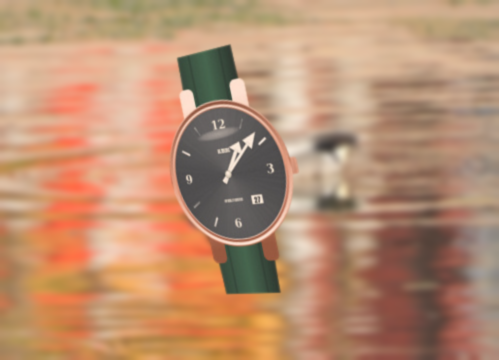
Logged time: 1 h 08 min
